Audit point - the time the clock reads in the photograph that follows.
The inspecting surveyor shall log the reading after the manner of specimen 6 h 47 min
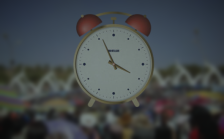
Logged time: 3 h 56 min
